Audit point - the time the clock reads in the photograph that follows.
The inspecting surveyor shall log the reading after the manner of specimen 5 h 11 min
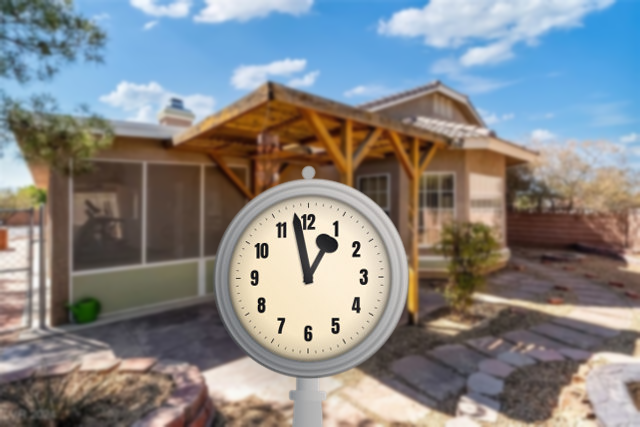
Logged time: 12 h 58 min
